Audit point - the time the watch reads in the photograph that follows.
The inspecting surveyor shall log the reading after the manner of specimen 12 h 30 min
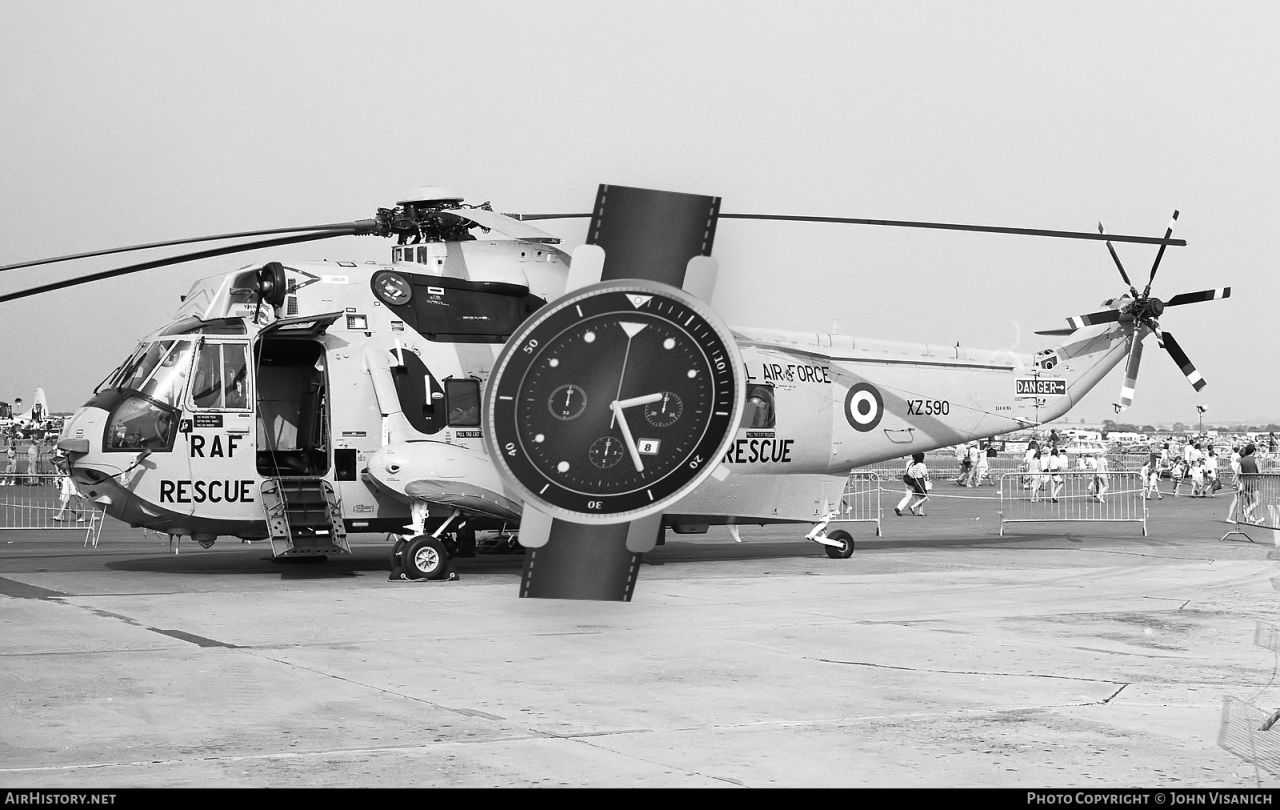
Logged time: 2 h 25 min
